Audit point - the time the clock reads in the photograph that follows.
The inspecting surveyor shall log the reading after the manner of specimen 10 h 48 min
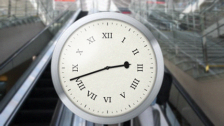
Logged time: 2 h 42 min
